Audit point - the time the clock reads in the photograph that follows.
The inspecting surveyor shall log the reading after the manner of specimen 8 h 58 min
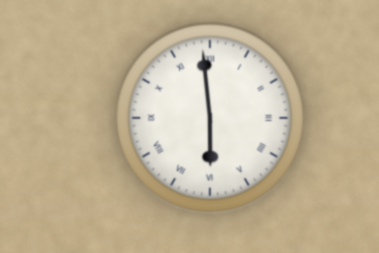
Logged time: 5 h 59 min
